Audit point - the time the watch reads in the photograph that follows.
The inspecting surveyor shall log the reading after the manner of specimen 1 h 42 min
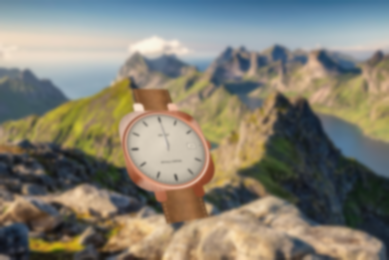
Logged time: 12 h 00 min
